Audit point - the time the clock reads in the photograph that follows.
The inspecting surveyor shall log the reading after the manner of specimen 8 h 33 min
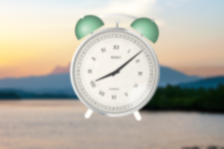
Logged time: 8 h 08 min
